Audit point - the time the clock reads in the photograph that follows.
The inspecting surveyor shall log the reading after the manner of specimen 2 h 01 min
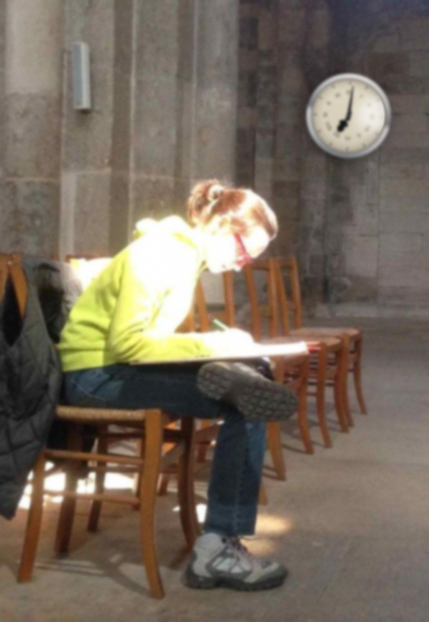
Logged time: 7 h 01 min
